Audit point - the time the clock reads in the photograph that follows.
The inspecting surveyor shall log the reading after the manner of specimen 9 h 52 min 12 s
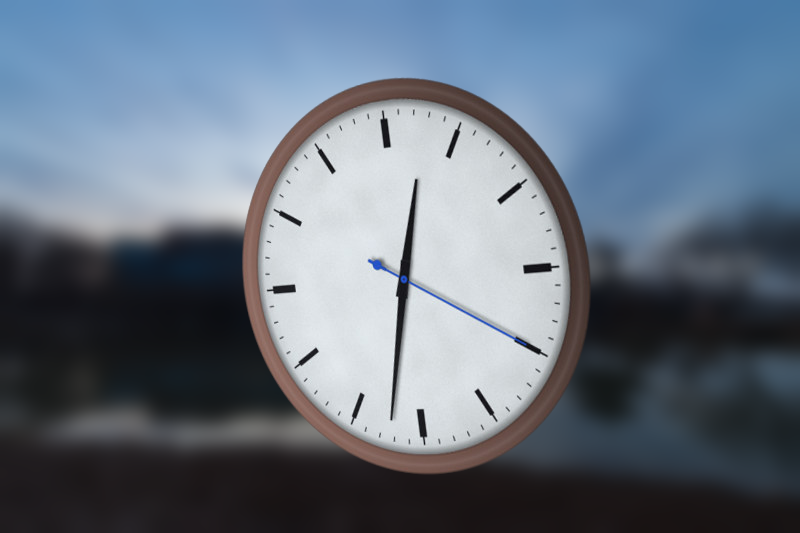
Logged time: 12 h 32 min 20 s
